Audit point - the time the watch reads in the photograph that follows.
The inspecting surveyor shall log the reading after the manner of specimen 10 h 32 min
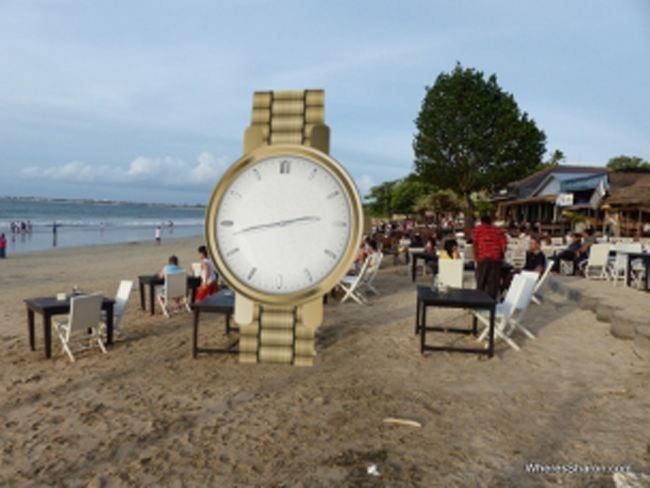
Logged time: 2 h 43 min
